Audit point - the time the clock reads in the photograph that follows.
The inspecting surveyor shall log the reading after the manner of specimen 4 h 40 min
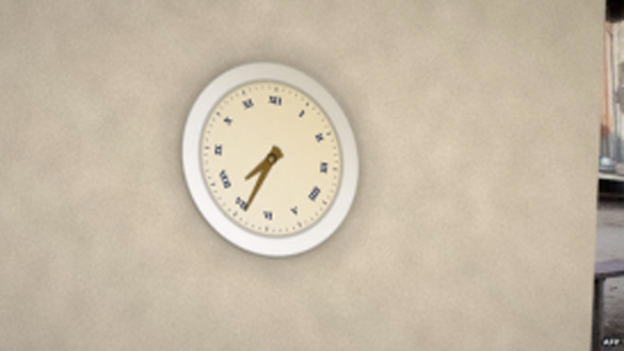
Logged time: 7 h 34 min
